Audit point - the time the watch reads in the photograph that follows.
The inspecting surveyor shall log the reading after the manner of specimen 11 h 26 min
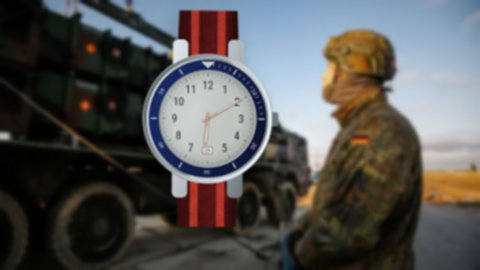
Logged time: 6 h 10 min
